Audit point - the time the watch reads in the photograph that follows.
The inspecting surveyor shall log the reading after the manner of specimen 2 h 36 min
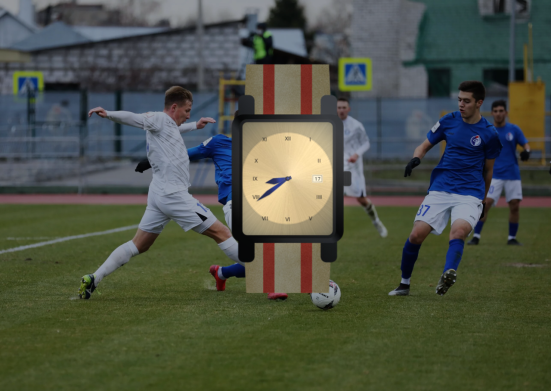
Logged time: 8 h 39 min
